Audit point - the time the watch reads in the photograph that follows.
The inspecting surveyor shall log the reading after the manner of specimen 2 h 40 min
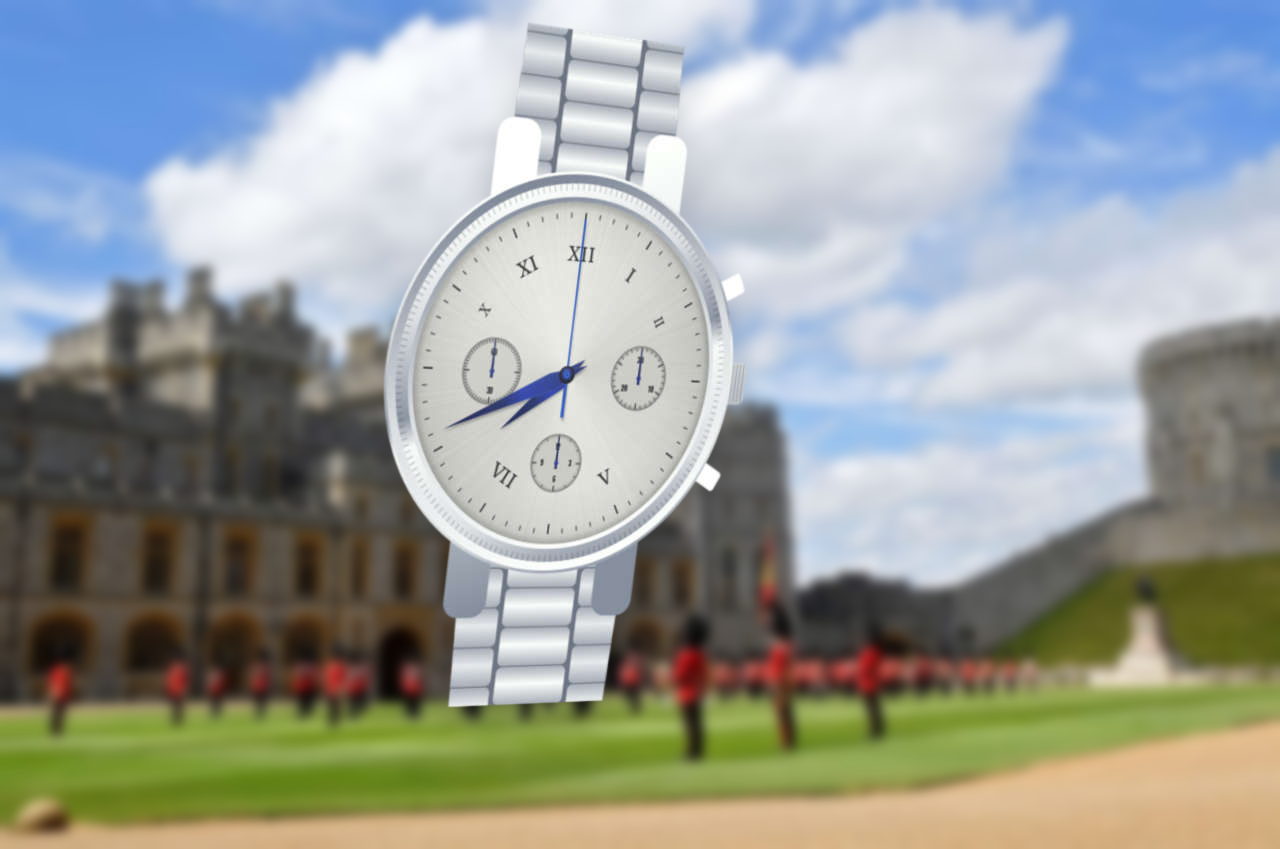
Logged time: 7 h 41 min
